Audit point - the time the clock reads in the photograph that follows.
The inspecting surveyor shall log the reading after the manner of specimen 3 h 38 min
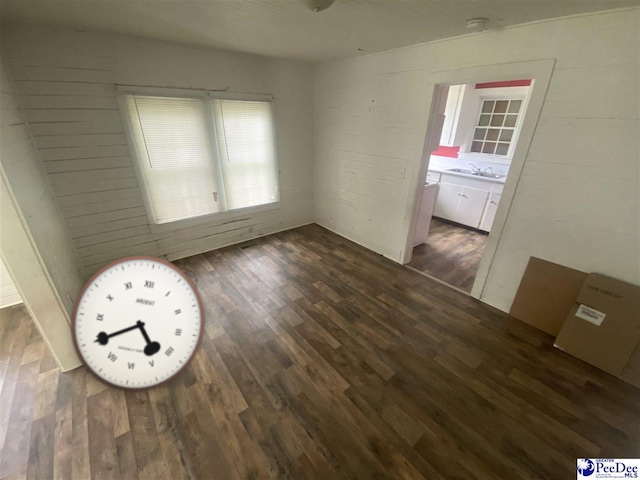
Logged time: 4 h 40 min
